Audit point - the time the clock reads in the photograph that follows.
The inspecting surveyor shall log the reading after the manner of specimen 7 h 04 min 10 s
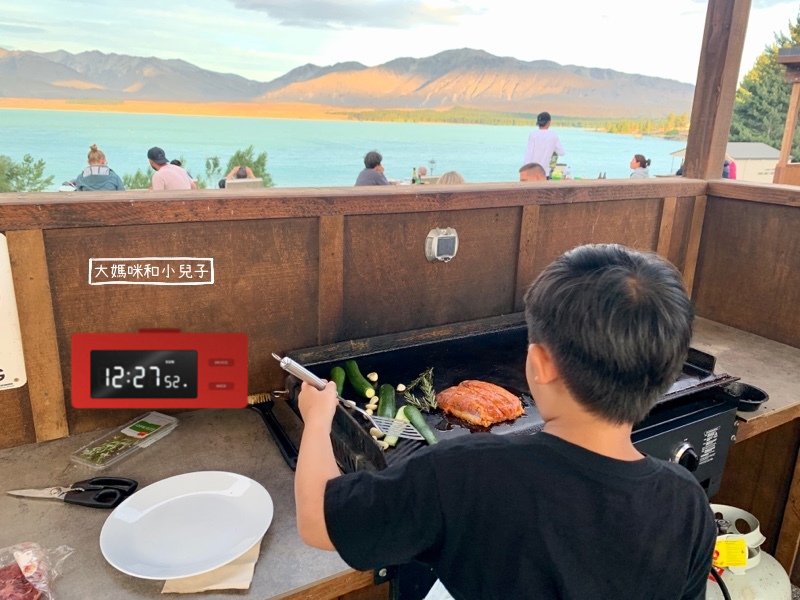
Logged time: 12 h 27 min 52 s
